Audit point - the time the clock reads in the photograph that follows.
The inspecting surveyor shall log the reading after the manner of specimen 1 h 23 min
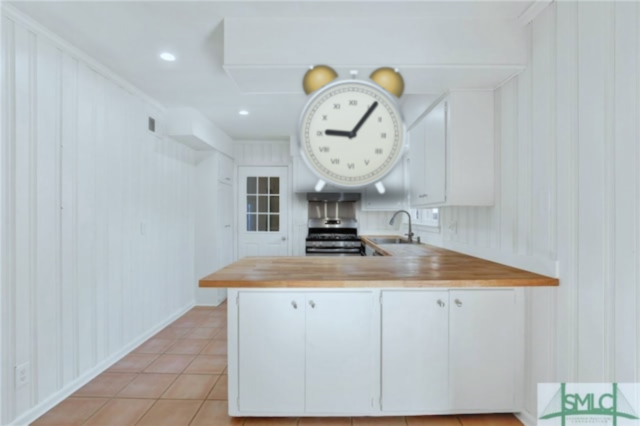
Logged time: 9 h 06 min
